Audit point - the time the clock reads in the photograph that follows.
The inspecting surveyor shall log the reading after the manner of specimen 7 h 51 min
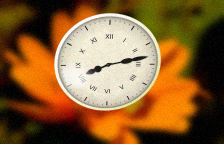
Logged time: 8 h 13 min
